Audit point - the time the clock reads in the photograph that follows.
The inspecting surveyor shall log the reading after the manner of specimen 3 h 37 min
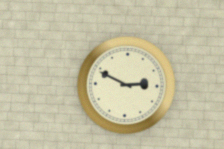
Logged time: 2 h 49 min
